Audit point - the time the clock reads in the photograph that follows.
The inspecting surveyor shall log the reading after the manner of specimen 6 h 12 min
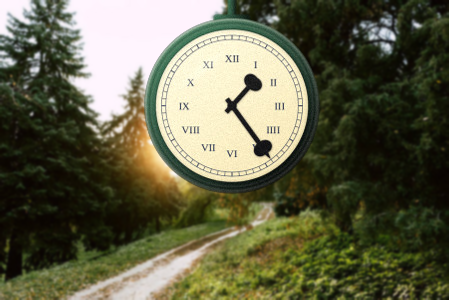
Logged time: 1 h 24 min
